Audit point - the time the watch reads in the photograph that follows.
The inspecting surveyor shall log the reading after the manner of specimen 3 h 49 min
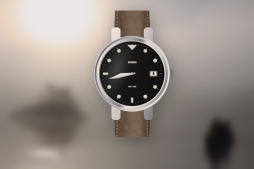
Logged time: 8 h 43 min
